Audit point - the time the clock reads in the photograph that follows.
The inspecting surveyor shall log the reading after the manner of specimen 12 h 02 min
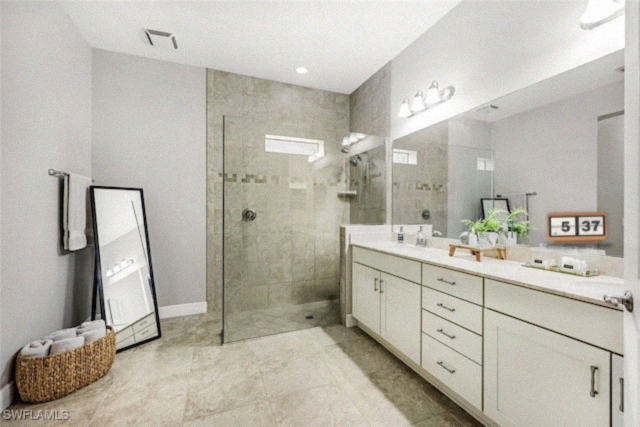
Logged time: 5 h 37 min
